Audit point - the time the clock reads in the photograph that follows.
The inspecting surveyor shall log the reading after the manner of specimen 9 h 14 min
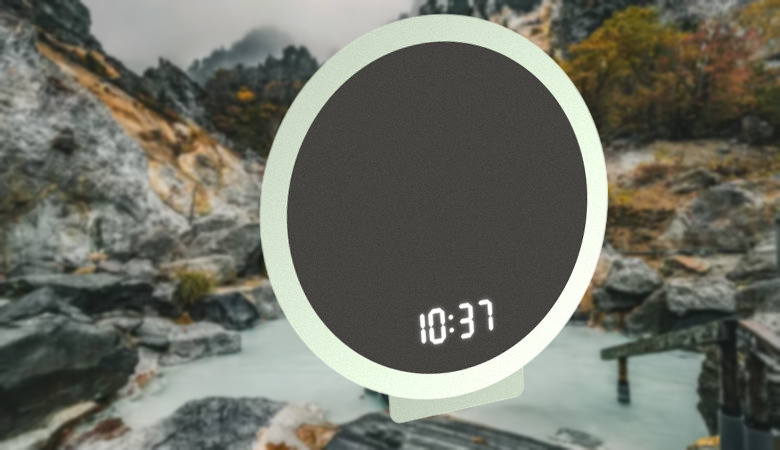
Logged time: 10 h 37 min
